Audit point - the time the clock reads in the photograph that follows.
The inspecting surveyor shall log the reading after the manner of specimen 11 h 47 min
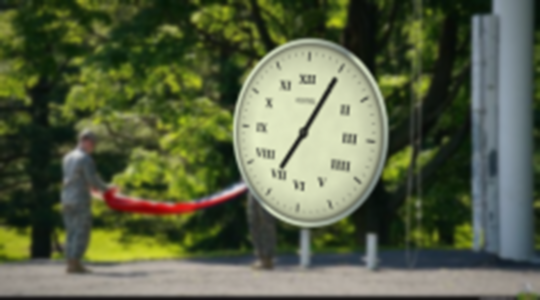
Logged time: 7 h 05 min
